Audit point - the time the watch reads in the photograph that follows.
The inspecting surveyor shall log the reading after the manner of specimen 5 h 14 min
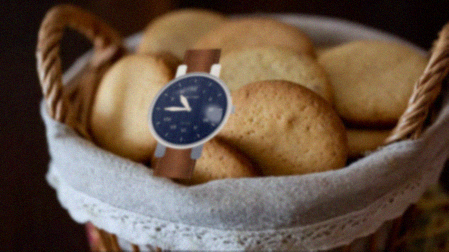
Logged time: 10 h 45 min
